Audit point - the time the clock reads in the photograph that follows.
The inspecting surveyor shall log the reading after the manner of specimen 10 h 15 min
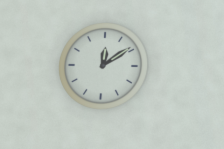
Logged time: 12 h 09 min
